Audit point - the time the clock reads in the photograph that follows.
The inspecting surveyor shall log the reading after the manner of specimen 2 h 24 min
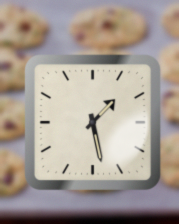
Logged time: 1 h 28 min
